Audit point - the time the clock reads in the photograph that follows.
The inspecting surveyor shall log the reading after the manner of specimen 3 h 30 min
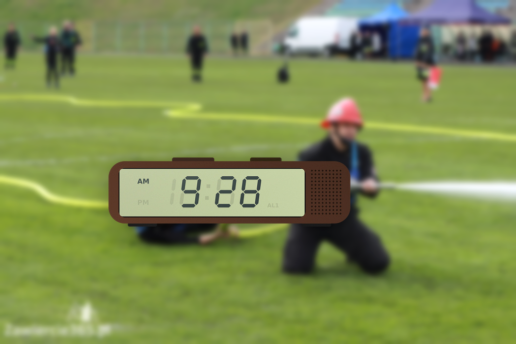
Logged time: 9 h 28 min
